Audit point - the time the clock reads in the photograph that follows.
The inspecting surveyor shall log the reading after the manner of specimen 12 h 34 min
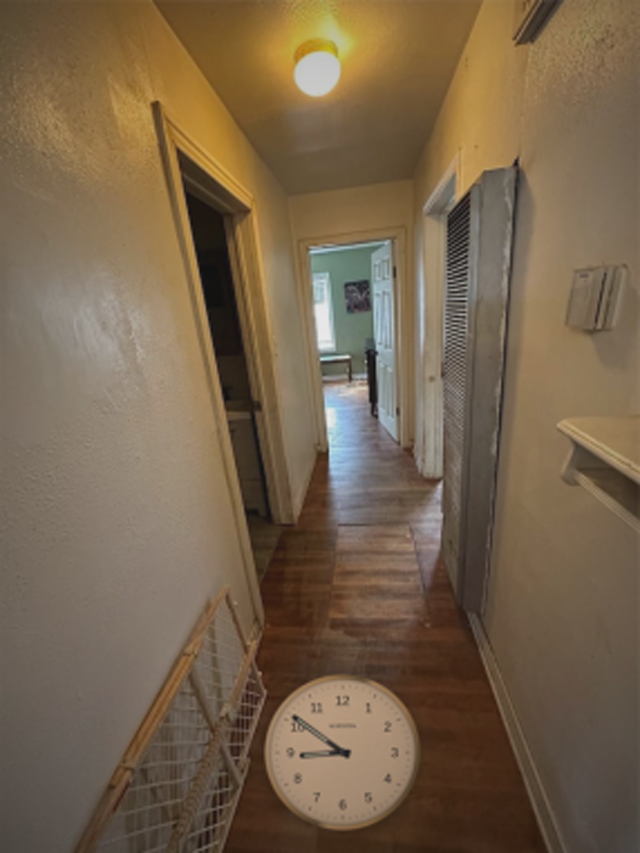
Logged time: 8 h 51 min
